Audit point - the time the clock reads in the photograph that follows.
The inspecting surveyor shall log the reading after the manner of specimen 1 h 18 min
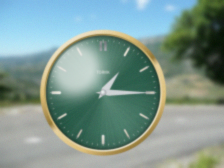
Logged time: 1 h 15 min
